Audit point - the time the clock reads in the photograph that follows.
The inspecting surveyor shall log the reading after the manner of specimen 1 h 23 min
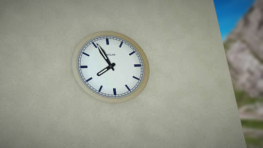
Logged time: 7 h 56 min
